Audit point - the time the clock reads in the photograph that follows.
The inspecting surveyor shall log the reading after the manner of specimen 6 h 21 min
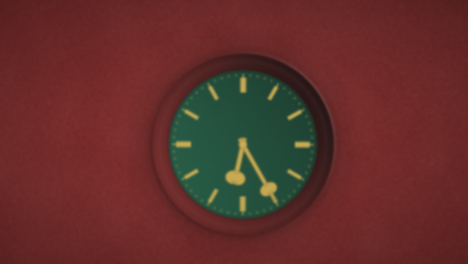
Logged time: 6 h 25 min
